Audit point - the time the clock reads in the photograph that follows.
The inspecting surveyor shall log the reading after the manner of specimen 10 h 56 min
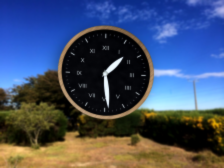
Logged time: 1 h 29 min
